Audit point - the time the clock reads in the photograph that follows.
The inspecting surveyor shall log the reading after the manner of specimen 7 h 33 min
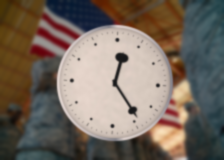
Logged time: 12 h 24 min
